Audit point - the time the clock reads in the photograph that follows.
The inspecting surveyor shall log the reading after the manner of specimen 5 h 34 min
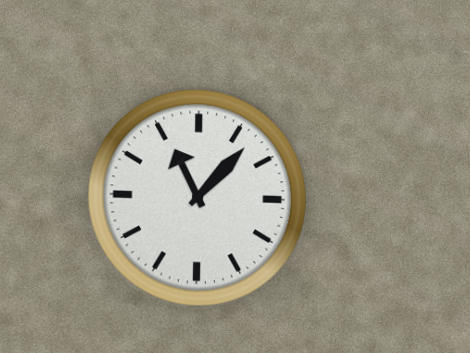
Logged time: 11 h 07 min
